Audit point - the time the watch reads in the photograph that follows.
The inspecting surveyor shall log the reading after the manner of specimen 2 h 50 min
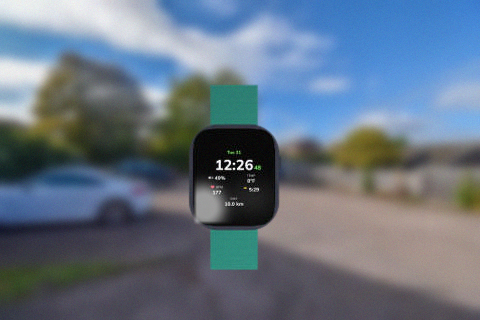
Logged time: 12 h 26 min
